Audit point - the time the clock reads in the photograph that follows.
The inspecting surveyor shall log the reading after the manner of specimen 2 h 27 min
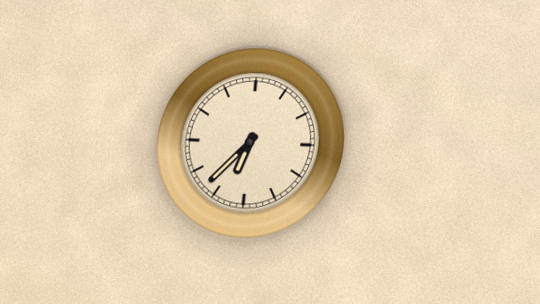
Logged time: 6 h 37 min
